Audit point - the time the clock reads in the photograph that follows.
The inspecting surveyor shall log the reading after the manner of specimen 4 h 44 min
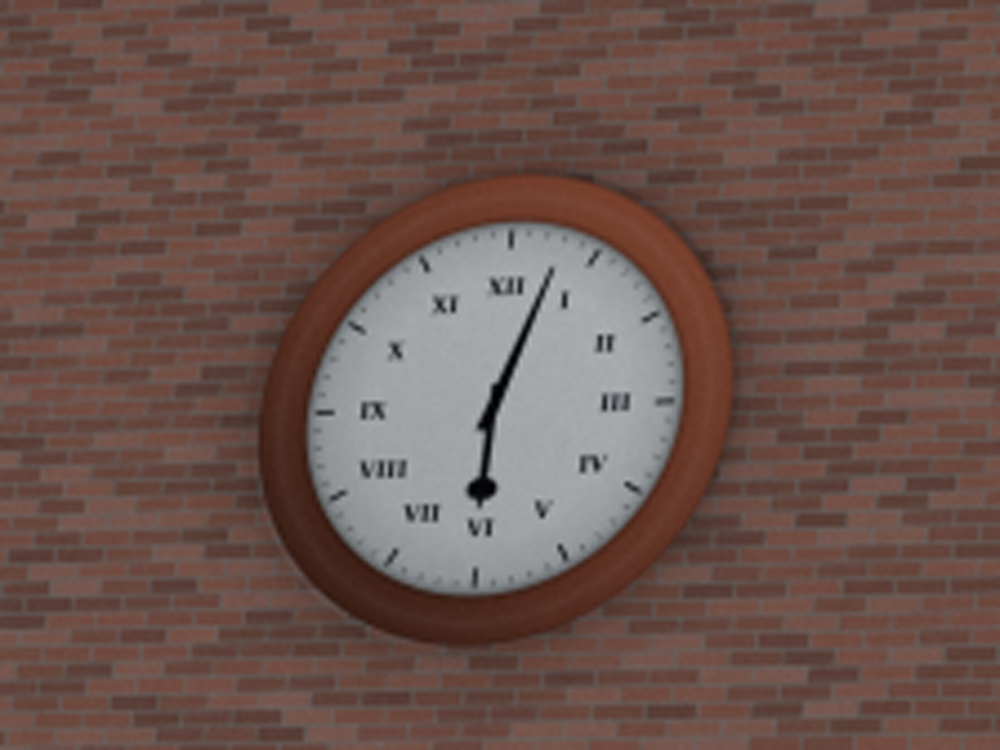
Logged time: 6 h 03 min
